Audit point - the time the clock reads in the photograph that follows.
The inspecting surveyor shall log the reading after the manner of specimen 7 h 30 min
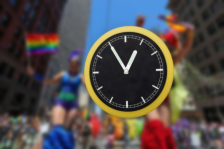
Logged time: 12 h 55 min
